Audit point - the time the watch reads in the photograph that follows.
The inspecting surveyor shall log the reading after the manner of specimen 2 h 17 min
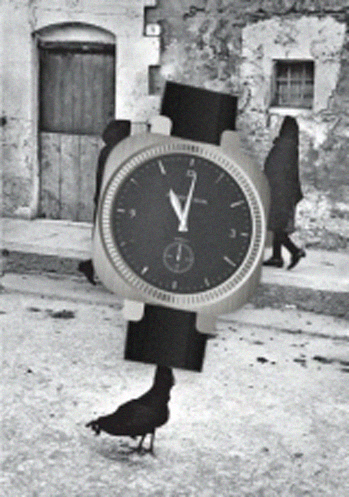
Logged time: 11 h 01 min
